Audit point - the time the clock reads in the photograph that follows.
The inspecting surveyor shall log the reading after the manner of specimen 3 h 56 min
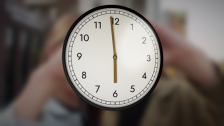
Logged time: 5 h 59 min
